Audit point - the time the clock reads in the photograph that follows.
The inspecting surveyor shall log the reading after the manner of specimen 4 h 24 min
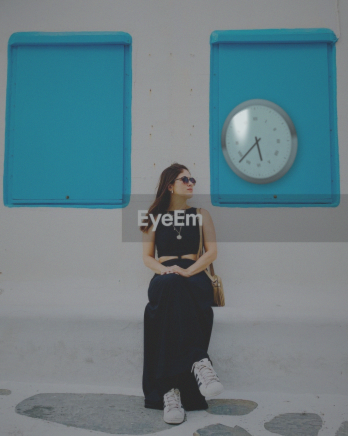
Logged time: 5 h 38 min
